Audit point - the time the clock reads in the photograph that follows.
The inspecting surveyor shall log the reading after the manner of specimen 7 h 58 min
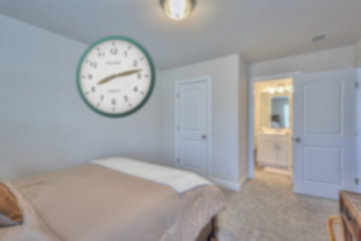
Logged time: 8 h 13 min
